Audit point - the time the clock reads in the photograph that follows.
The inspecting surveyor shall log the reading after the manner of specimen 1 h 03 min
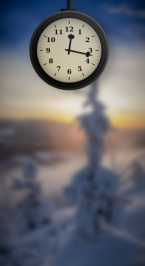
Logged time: 12 h 17 min
